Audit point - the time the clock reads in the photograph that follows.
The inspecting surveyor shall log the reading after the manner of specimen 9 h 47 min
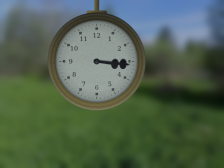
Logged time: 3 h 16 min
